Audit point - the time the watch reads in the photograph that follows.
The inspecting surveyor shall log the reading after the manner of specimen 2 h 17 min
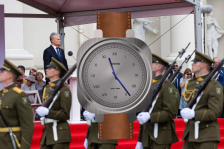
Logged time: 11 h 24 min
